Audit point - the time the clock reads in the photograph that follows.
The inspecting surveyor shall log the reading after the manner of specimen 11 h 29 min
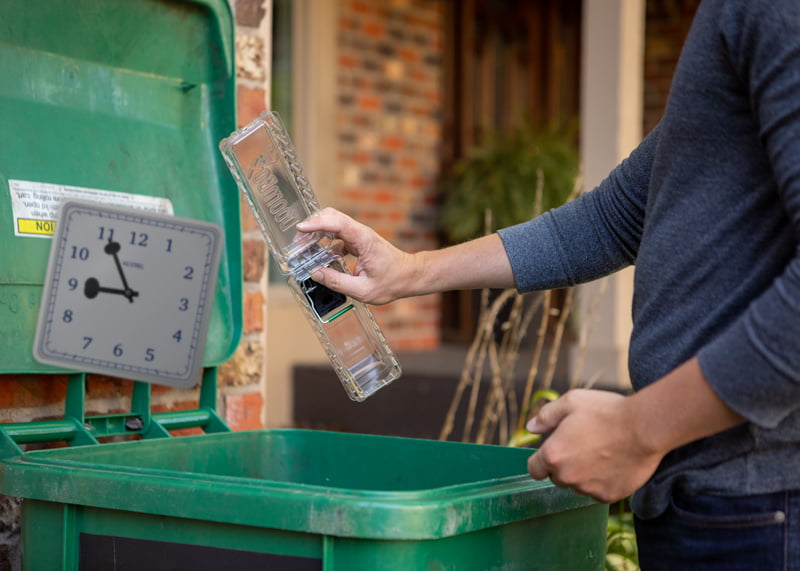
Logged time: 8 h 55 min
